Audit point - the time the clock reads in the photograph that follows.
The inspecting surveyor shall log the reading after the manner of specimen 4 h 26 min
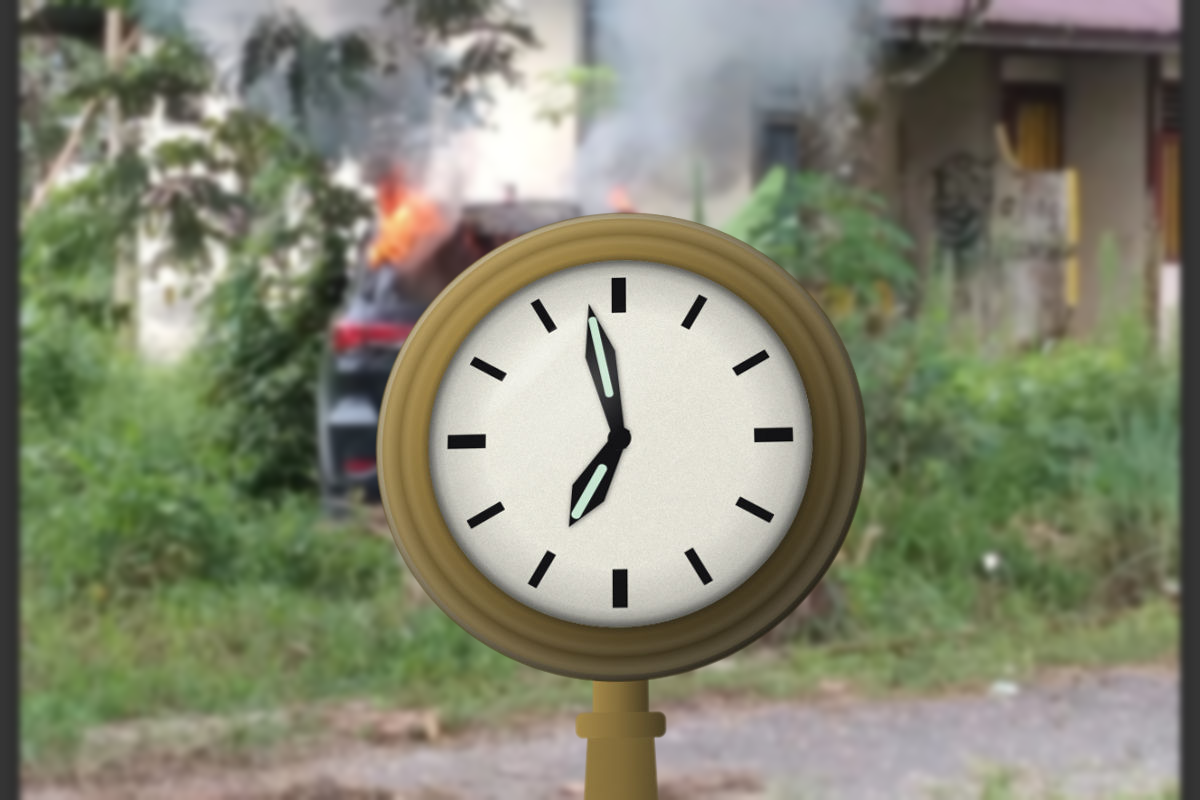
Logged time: 6 h 58 min
